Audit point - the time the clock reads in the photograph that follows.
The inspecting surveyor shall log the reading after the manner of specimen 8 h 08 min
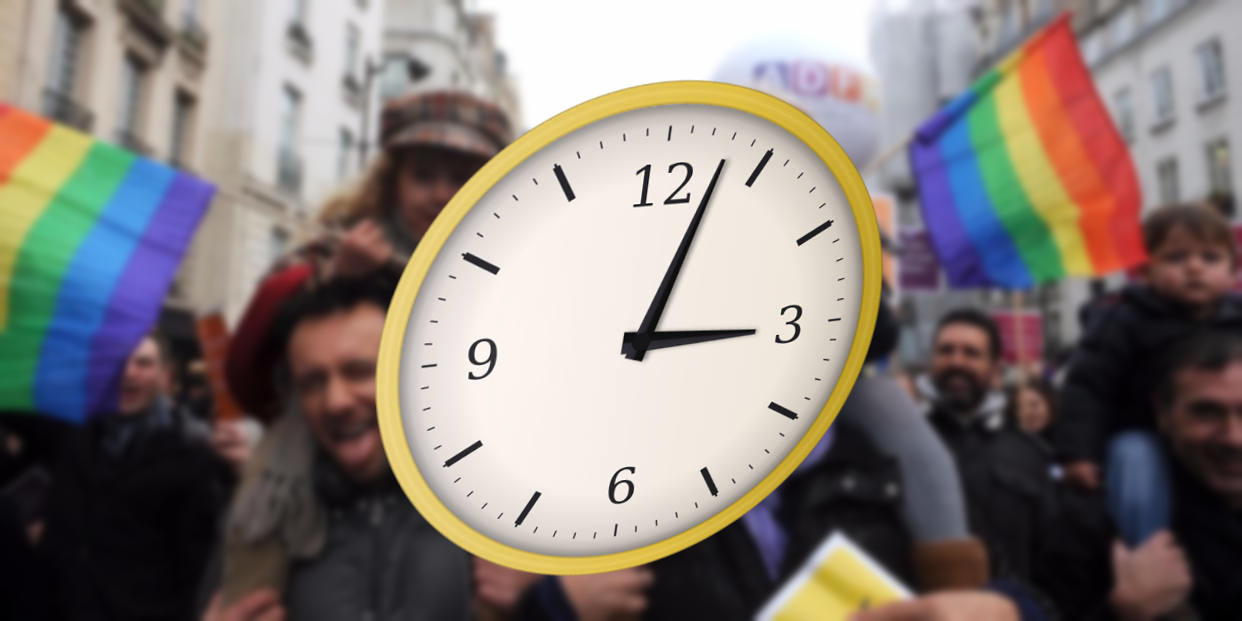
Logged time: 3 h 03 min
